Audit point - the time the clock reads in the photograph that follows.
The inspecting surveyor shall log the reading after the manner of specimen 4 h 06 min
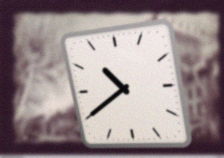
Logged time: 10 h 40 min
